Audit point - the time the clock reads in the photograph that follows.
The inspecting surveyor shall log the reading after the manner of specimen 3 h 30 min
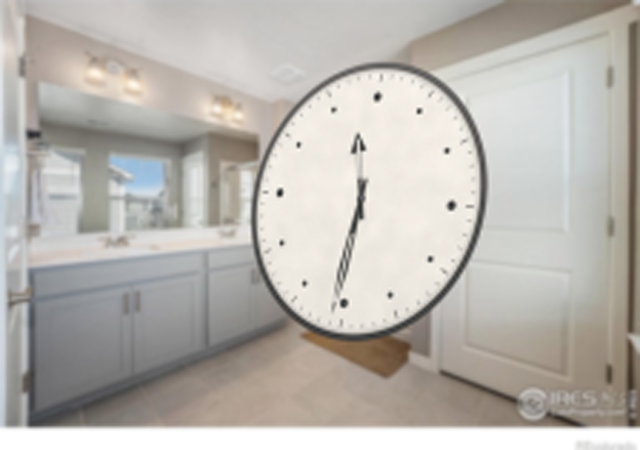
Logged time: 11 h 31 min
